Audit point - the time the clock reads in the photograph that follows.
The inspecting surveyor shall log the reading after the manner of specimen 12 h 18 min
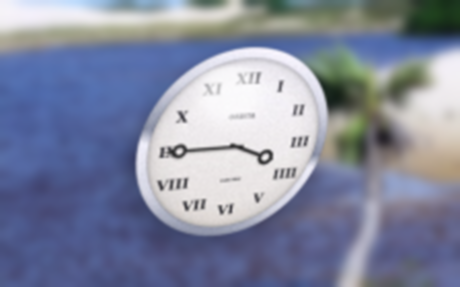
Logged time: 3 h 45 min
